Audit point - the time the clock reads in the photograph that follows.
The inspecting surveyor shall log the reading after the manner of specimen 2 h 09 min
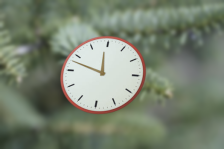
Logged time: 11 h 48 min
